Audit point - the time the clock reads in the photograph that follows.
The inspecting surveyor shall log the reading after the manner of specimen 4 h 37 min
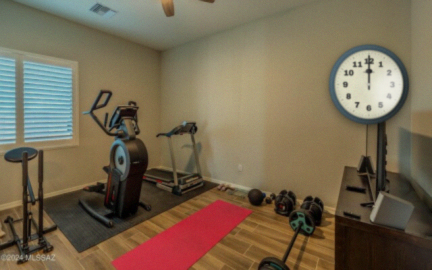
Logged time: 12 h 00 min
